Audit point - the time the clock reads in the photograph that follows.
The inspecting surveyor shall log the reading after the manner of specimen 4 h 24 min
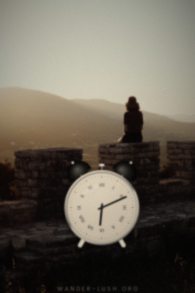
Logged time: 6 h 11 min
